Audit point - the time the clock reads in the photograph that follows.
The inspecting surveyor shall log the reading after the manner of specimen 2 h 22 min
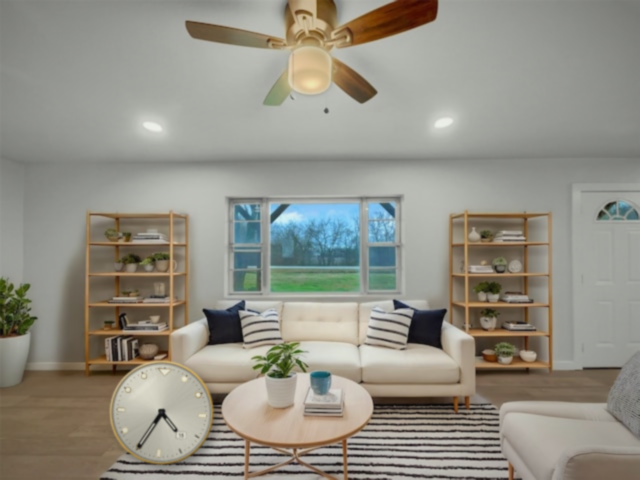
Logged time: 4 h 35 min
